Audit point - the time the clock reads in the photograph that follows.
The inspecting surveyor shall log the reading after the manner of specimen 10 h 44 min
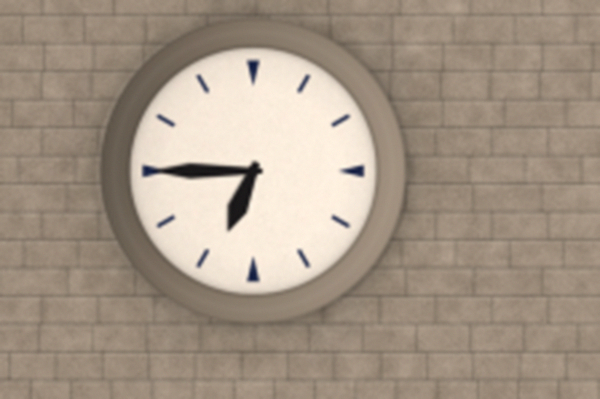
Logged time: 6 h 45 min
